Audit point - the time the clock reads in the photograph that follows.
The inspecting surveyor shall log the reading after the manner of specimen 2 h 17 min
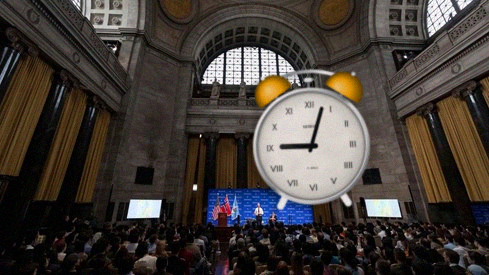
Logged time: 9 h 03 min
